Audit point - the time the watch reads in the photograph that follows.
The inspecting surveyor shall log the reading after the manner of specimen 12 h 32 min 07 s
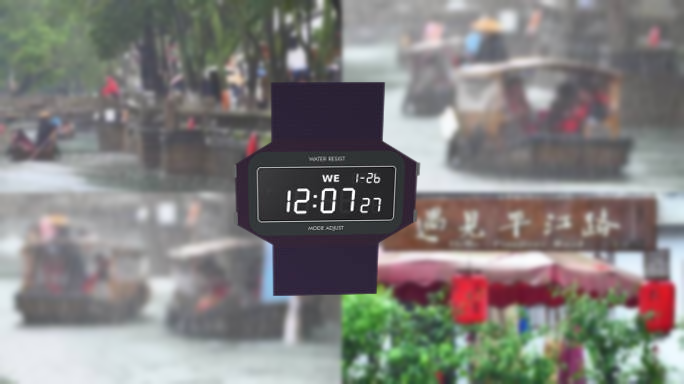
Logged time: 12 h 07 min 27 s
